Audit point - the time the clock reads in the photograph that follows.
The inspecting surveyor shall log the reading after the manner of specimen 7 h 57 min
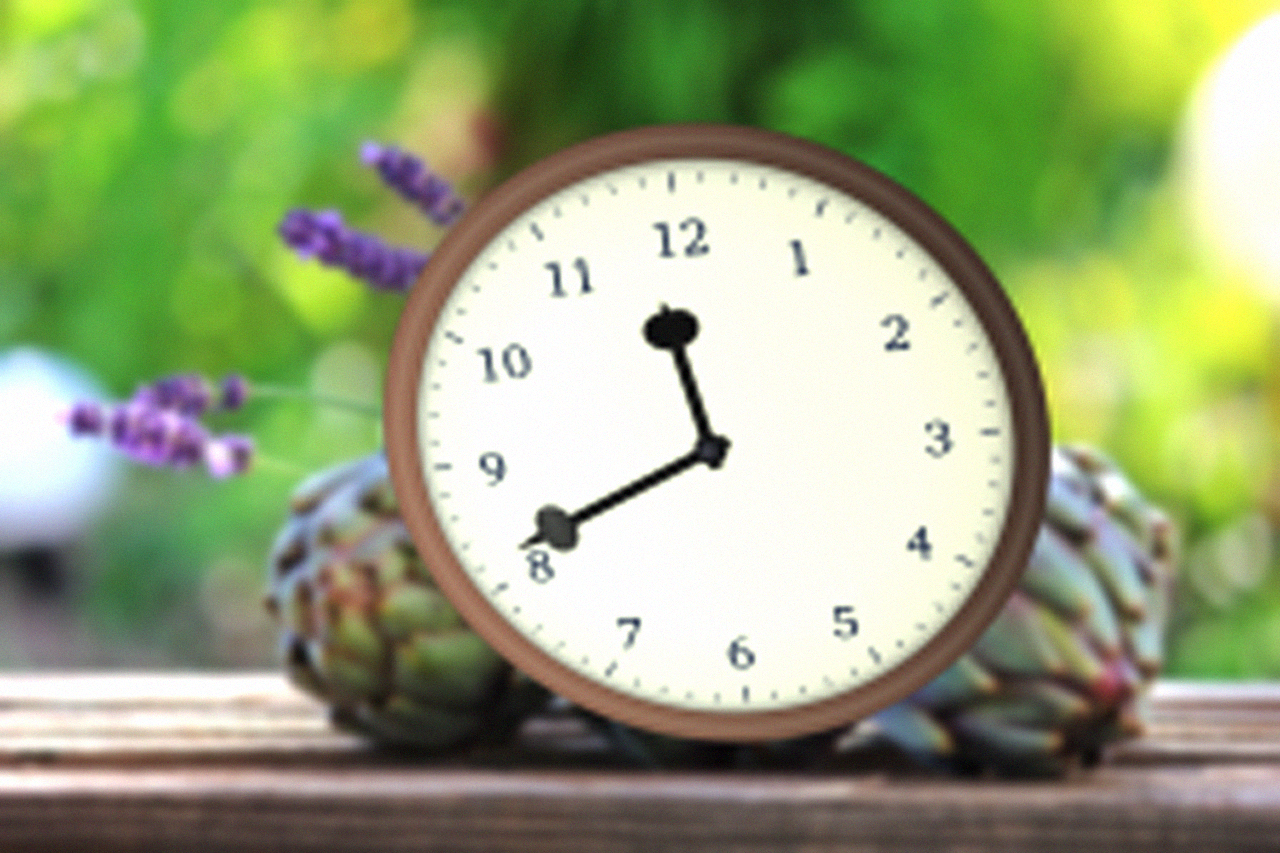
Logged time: 11 h 41 min
